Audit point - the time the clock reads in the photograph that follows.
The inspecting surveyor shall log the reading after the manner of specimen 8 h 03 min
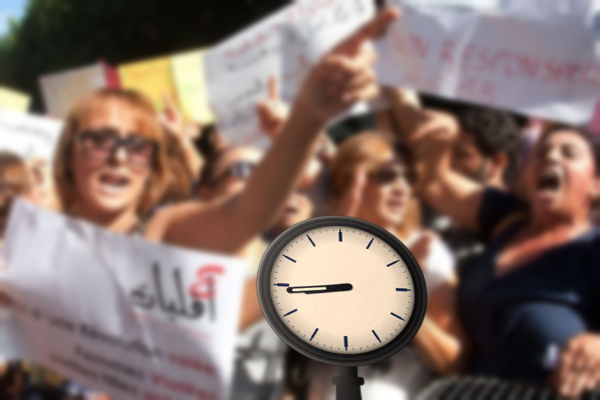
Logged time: 8 h 44 min
